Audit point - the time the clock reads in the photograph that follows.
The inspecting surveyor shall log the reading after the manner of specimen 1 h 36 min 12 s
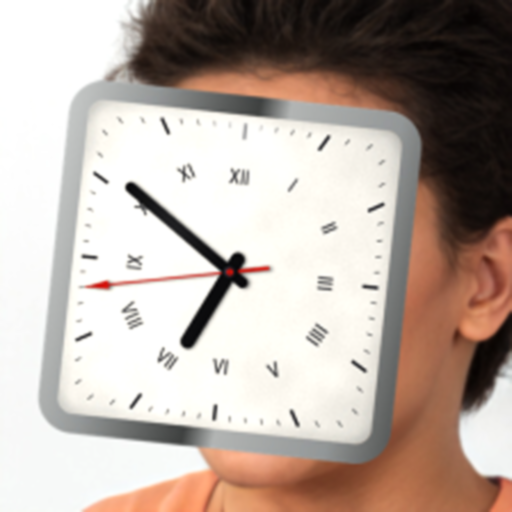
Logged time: 6 h 50 min 43 s
